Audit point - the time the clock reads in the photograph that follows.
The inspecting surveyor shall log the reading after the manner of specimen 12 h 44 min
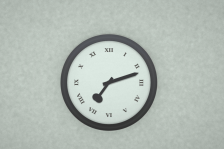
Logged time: 7 h 12 min
